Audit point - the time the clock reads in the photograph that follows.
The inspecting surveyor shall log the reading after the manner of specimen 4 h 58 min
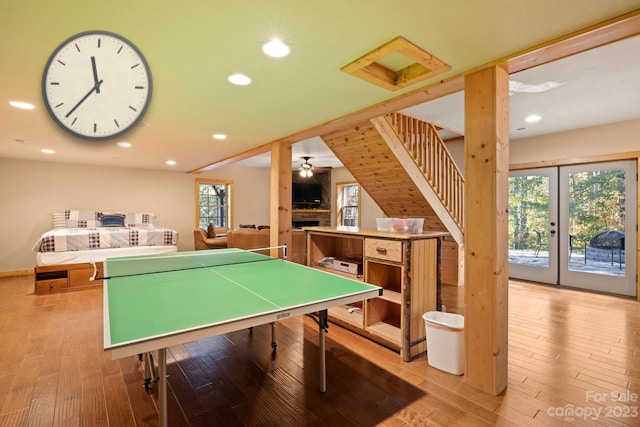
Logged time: 11 h 37 min
